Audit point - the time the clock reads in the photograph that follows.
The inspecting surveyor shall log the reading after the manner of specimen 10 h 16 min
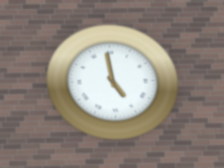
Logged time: 4 h 59 min
